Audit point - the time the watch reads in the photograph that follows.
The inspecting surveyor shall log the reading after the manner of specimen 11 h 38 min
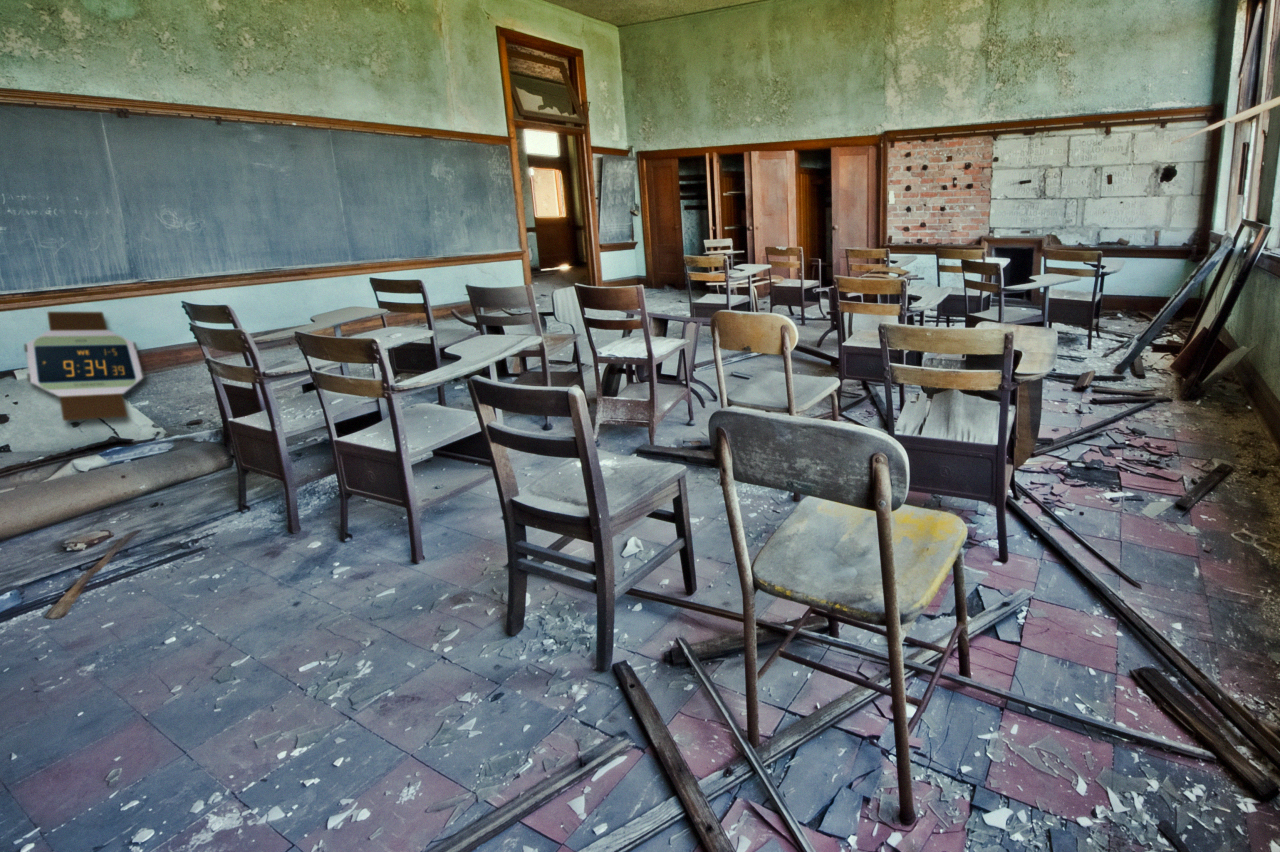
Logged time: 9 h 34 min
